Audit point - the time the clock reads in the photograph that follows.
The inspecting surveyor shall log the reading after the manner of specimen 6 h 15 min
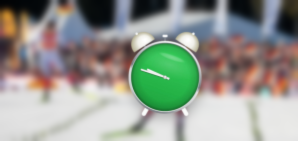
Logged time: 9 h 48 min
